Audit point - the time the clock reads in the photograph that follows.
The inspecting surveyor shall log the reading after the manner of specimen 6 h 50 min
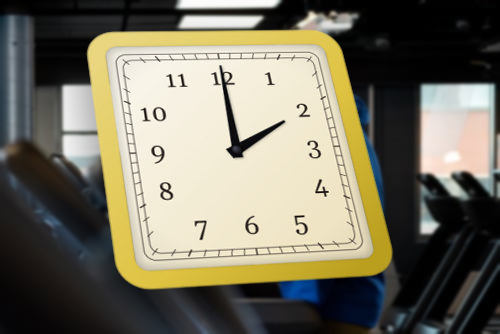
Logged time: 2 h 00 min
